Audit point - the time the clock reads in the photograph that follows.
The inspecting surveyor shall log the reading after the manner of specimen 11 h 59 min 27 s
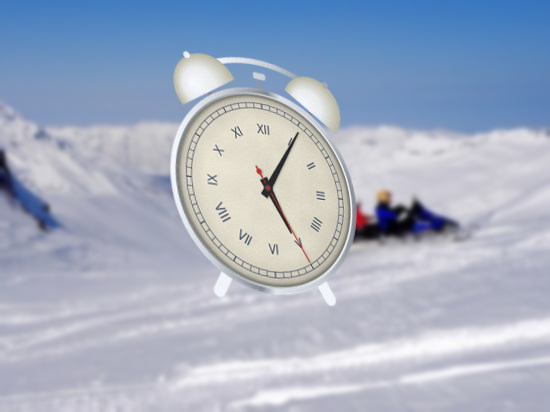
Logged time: 5 h 05 min 25 s
